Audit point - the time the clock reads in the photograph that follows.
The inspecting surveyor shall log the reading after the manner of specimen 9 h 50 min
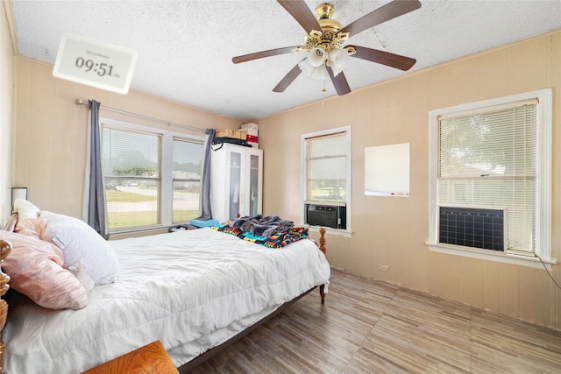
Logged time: 9 h 51 min
